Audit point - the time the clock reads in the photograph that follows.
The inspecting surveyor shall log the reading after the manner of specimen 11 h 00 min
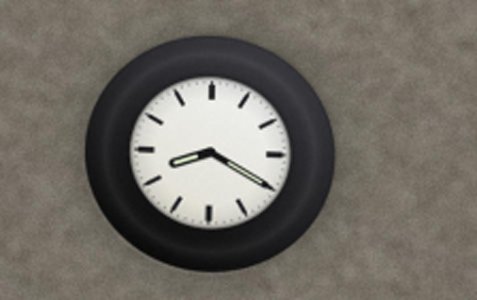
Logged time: 8 h 20 min
